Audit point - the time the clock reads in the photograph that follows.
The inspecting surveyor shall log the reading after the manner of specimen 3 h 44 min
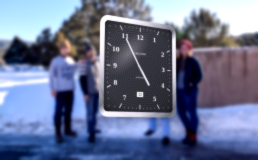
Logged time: 4 h 55 min
